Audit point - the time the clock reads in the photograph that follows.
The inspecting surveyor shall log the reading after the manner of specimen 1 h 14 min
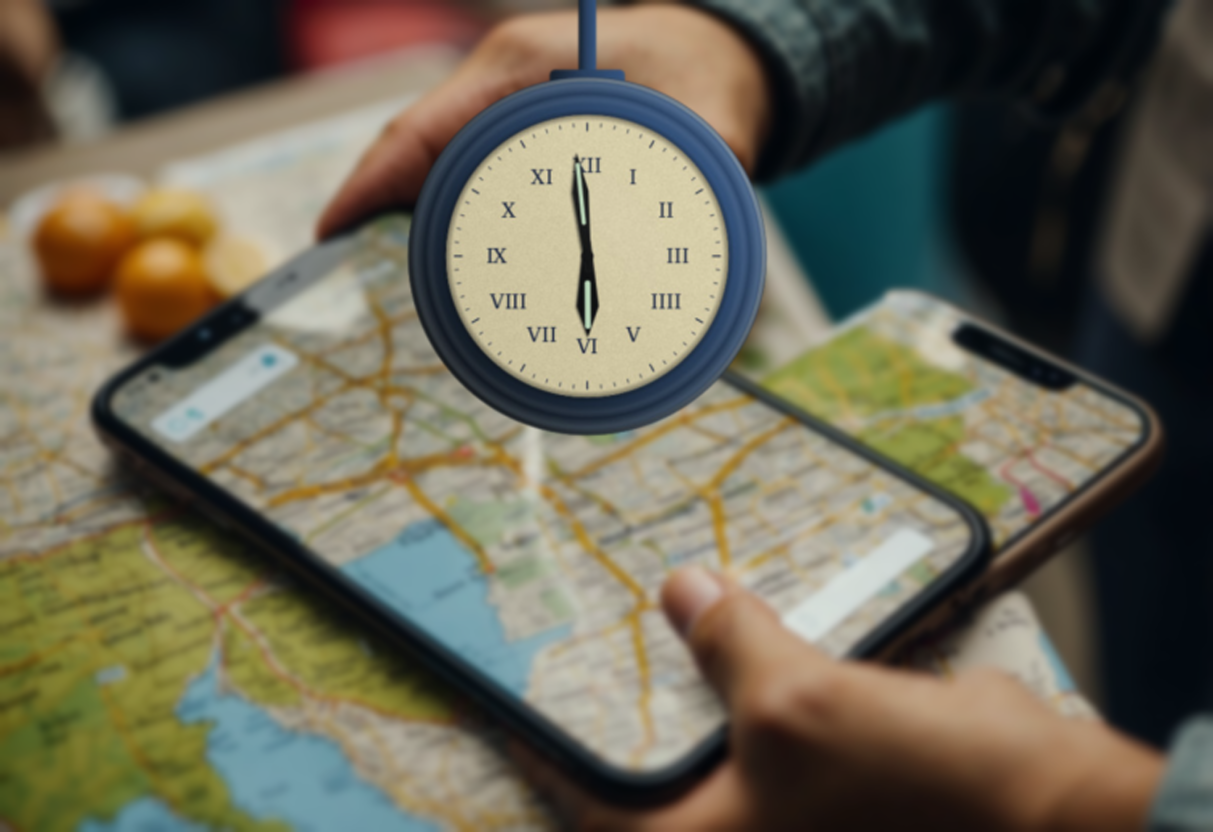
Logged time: 5 h 59 min
